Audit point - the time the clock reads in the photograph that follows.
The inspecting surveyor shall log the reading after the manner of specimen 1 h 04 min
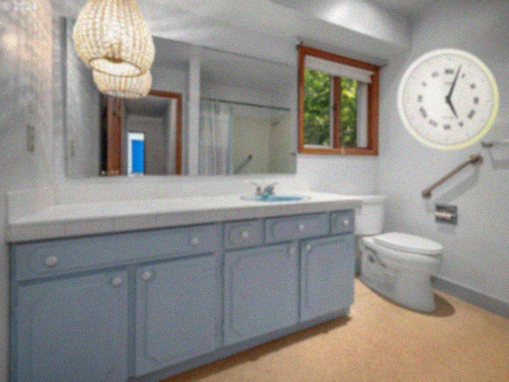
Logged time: 5 h 03 min
